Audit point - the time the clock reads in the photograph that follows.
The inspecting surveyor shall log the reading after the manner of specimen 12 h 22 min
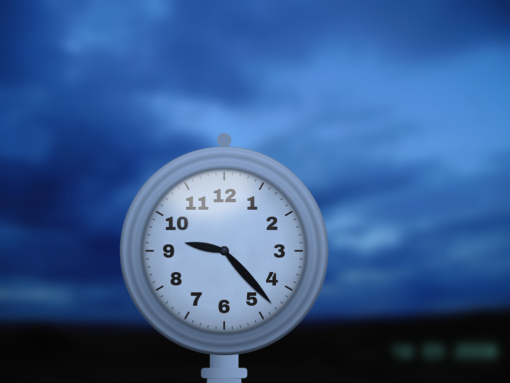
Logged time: 9 h 23 min
